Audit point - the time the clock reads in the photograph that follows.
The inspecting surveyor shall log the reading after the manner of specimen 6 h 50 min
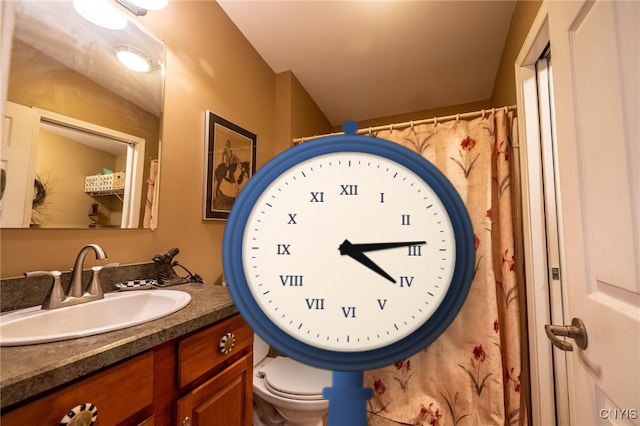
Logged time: 4 h 14 min
